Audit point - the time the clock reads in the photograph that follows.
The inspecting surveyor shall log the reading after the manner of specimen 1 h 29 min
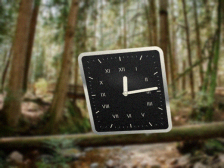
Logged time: 12 h 14 min
